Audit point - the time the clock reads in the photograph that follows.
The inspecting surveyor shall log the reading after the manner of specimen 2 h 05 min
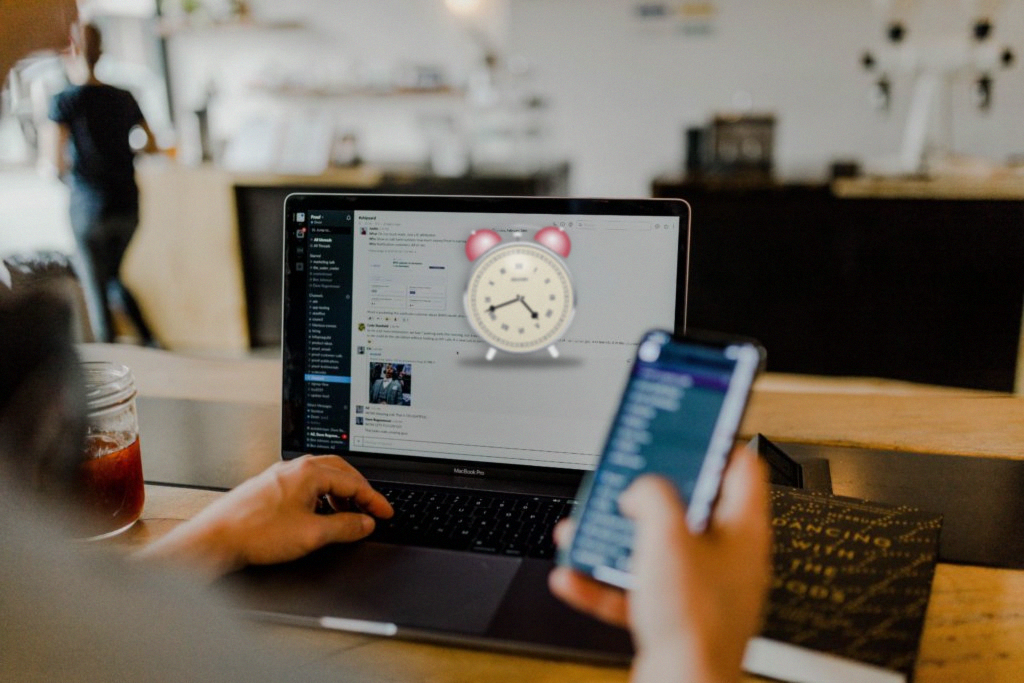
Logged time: 4 h 42 min
